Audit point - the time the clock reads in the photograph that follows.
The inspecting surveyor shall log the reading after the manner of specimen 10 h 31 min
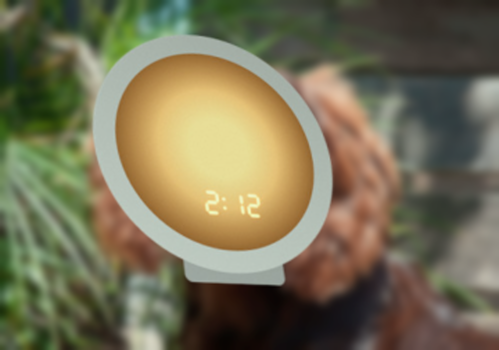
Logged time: 2 h 12 min
